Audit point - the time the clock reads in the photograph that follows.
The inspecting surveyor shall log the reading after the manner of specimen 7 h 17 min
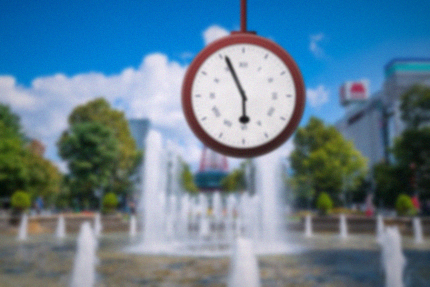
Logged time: 5 h 56 min
